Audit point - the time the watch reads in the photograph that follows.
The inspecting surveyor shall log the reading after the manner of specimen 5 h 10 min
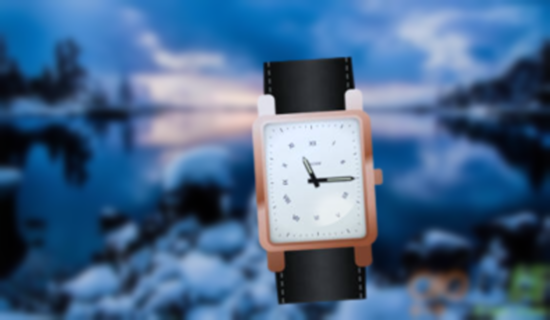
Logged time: 11 h 15 min
